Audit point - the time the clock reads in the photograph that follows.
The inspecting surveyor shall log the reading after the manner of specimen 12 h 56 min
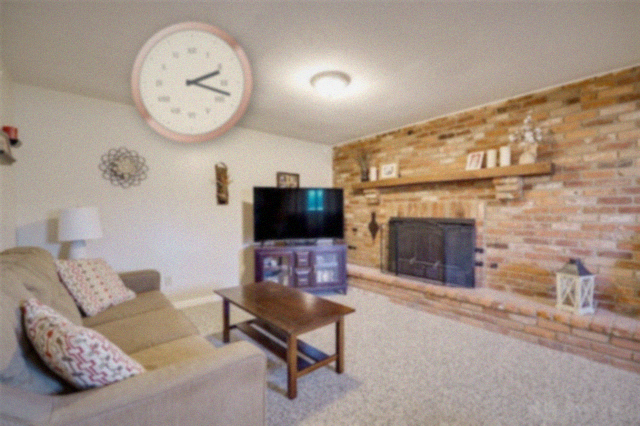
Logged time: 2 h 18 min
